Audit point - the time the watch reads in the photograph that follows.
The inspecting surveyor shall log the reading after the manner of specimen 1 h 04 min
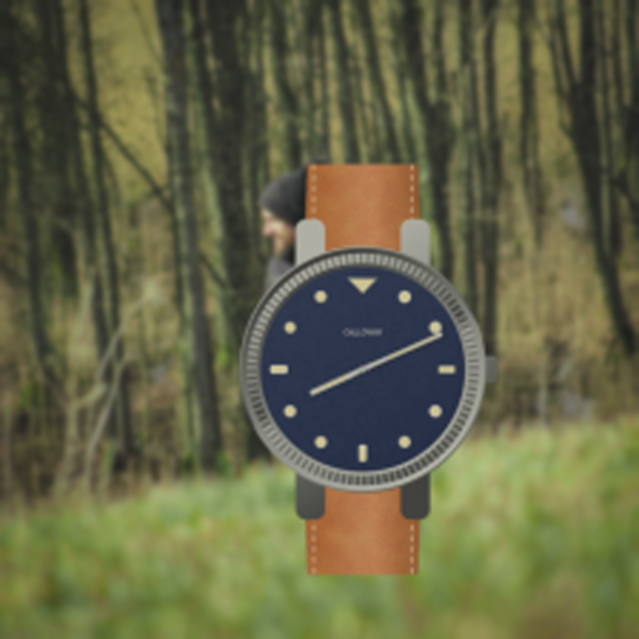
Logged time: 8 h 11 min
